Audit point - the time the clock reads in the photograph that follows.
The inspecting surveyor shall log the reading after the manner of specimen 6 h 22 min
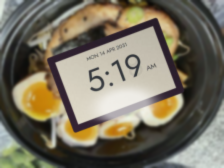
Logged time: 5 h 19 min
